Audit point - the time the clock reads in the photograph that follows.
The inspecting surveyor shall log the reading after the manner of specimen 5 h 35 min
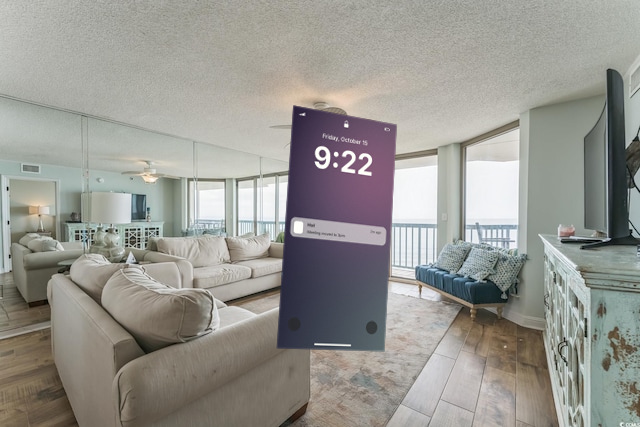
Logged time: 9 h 22 min
